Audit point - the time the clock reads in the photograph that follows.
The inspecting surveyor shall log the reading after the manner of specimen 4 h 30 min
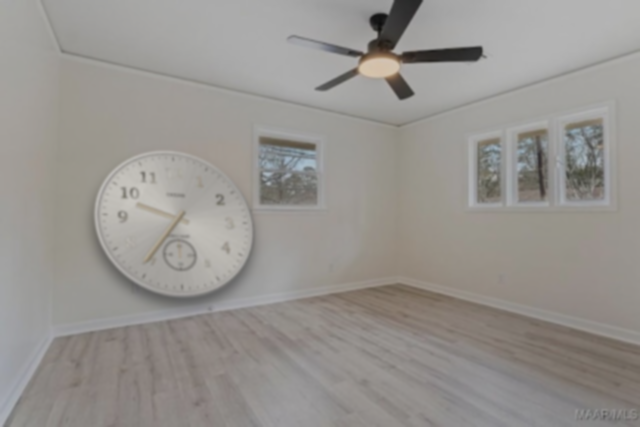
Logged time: 9 h 36 min
